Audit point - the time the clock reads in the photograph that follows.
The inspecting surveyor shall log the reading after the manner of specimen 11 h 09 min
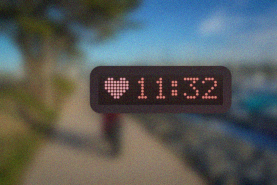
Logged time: 11 h 32 min
